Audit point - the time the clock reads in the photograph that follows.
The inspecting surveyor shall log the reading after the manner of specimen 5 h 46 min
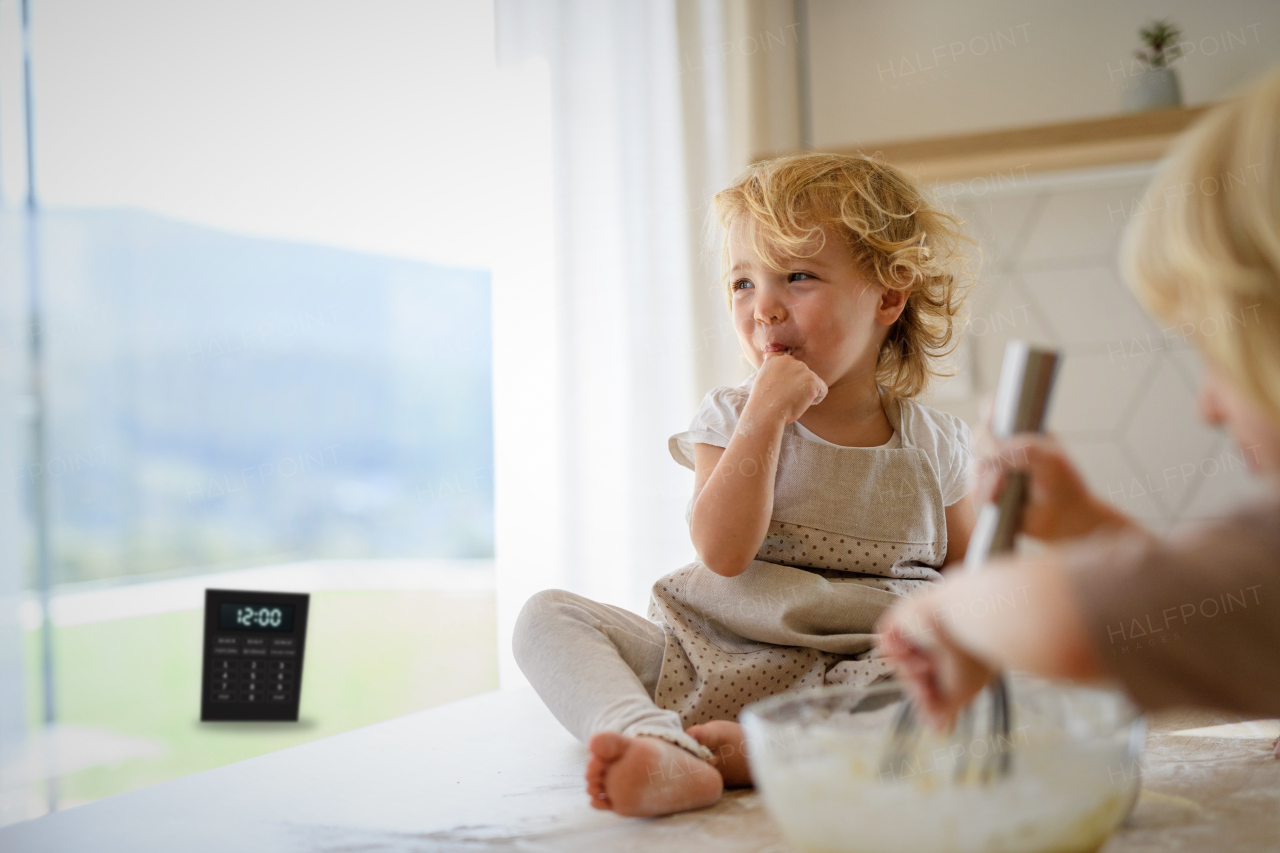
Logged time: 12 h 00 min
